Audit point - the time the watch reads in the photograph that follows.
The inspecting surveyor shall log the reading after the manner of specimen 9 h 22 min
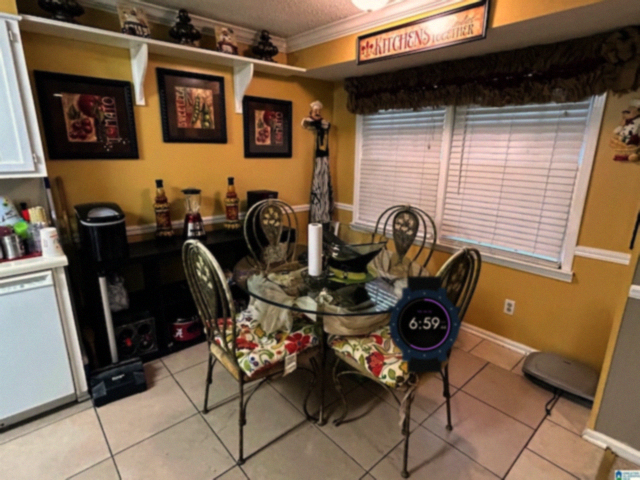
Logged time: 6 h 59 min
